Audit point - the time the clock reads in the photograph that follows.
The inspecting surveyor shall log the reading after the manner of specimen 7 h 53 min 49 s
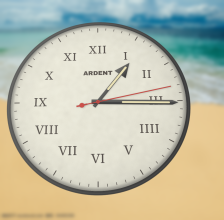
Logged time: 1 h 15 min 13 s
